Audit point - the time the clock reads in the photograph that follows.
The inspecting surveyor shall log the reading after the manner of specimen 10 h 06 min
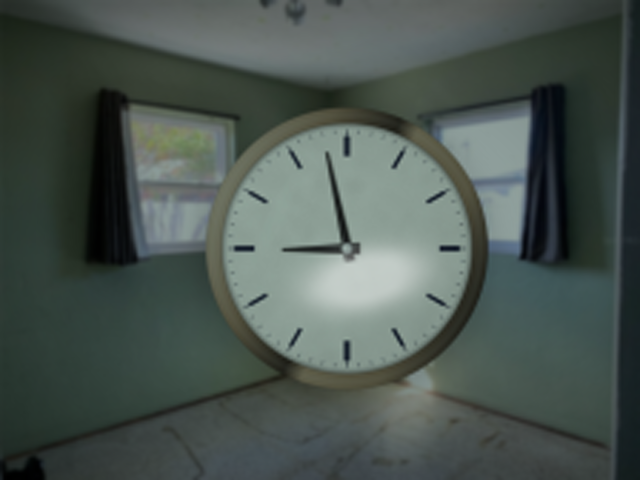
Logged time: 8 h 58 min
